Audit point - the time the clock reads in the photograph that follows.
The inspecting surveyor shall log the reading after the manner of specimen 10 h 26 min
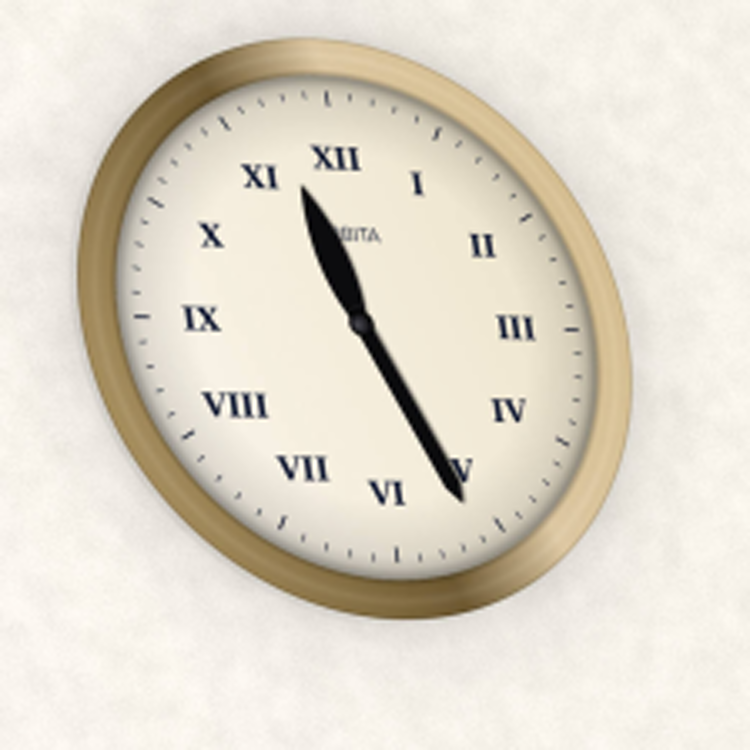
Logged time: 11 h 26 min
